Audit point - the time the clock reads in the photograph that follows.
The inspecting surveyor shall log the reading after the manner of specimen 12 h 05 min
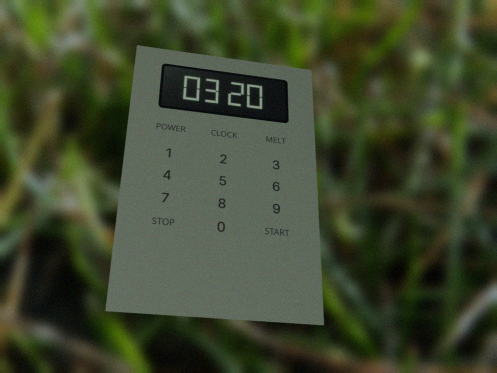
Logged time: 3 h 20 min
